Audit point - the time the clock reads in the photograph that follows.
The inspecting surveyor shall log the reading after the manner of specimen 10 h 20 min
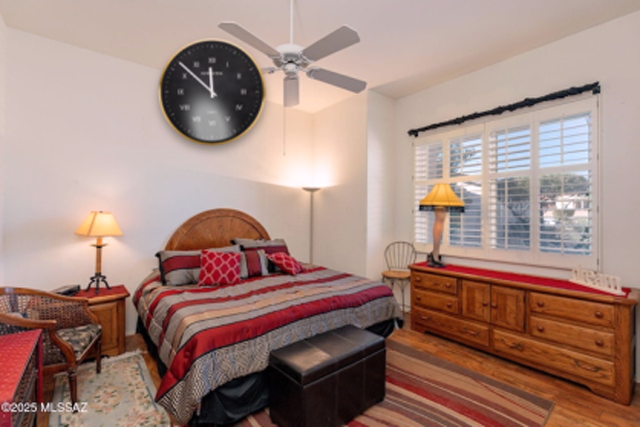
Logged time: 11 h 52 min
